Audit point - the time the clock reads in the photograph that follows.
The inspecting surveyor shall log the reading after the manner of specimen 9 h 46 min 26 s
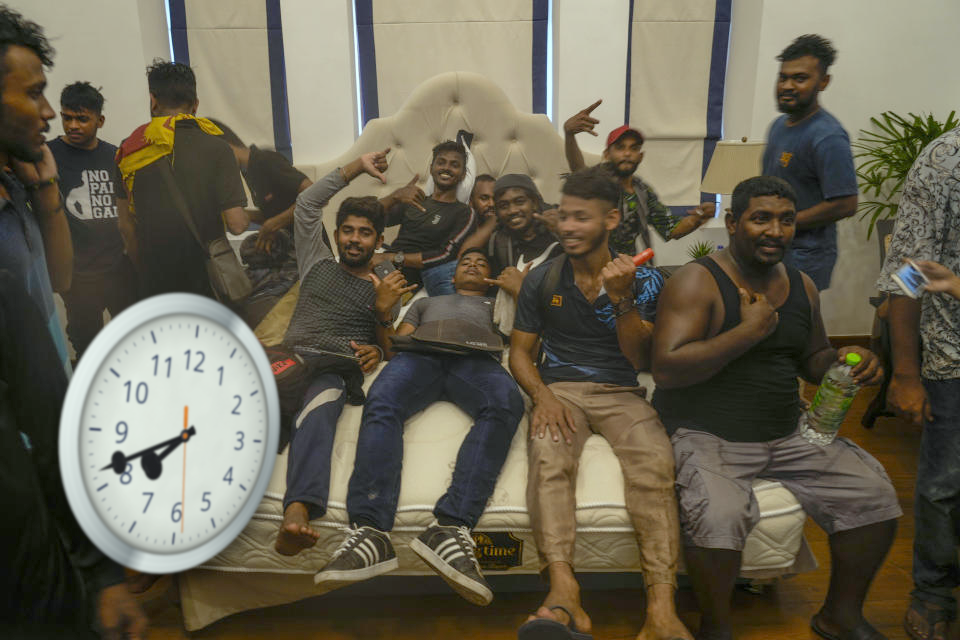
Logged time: 7 h 41 min 29 s
